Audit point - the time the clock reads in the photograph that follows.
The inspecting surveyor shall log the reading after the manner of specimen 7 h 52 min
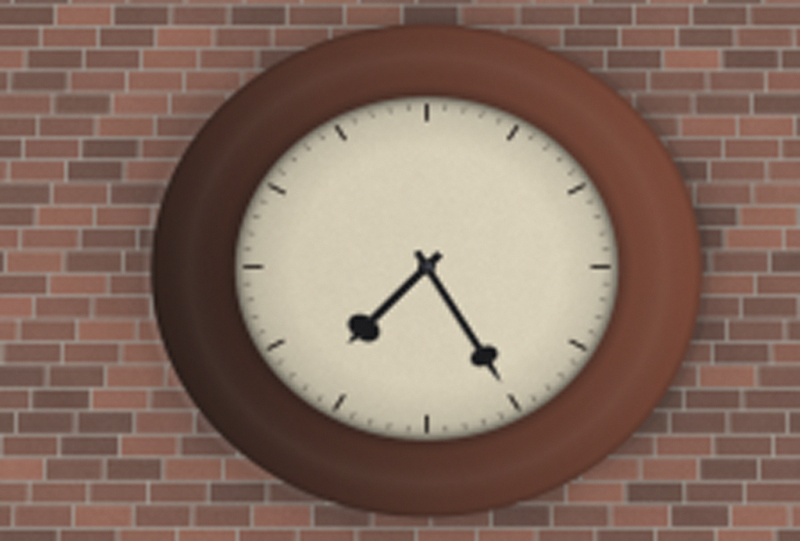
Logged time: 7 h 25 min
